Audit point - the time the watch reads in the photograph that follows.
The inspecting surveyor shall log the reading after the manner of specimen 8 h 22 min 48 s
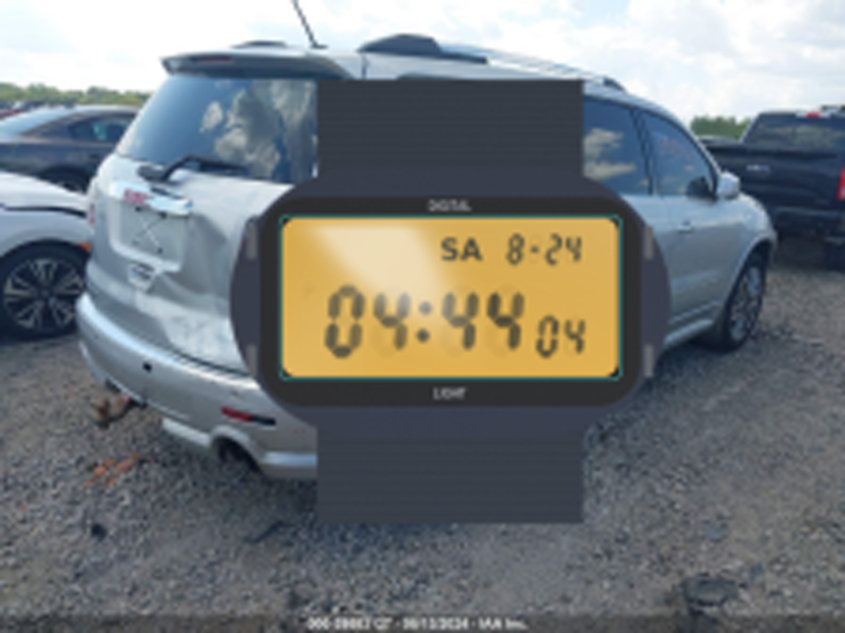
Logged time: 4 h 44 min 04 s
